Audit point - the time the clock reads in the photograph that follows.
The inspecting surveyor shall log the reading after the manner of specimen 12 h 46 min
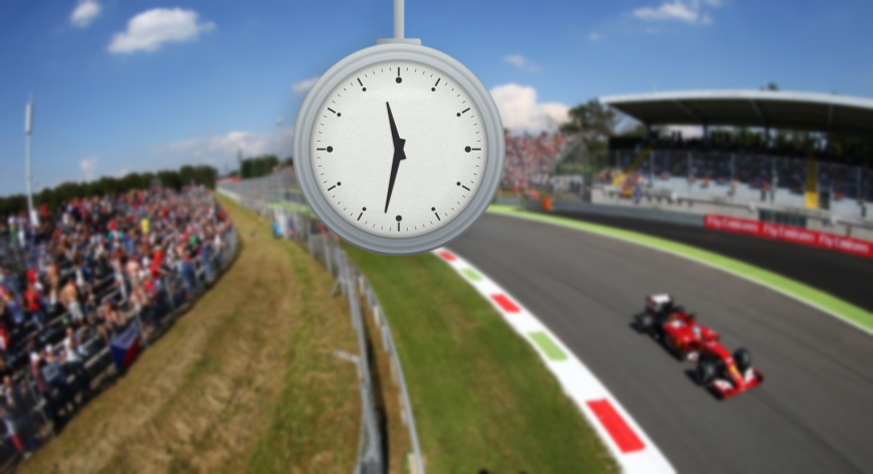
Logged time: 11 h 32 min
